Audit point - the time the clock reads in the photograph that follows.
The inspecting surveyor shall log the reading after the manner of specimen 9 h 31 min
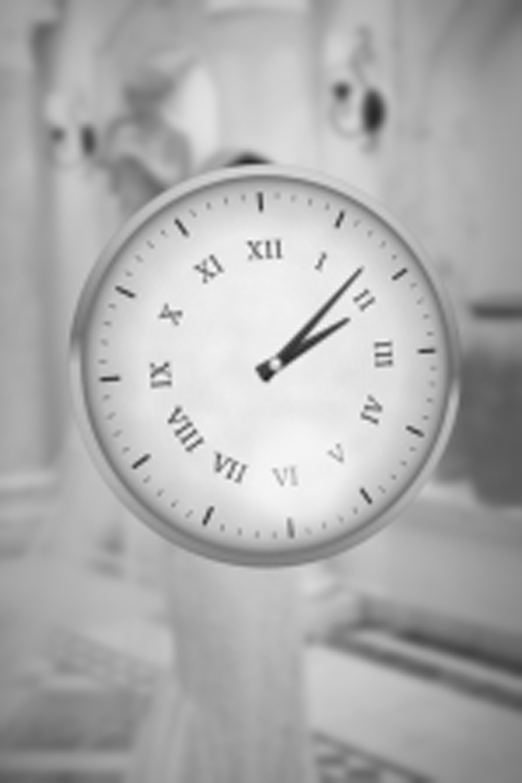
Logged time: 2 h 08 min
